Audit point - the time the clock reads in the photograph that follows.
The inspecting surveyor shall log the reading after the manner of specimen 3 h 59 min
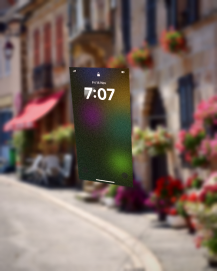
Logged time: 7 h 07 min
